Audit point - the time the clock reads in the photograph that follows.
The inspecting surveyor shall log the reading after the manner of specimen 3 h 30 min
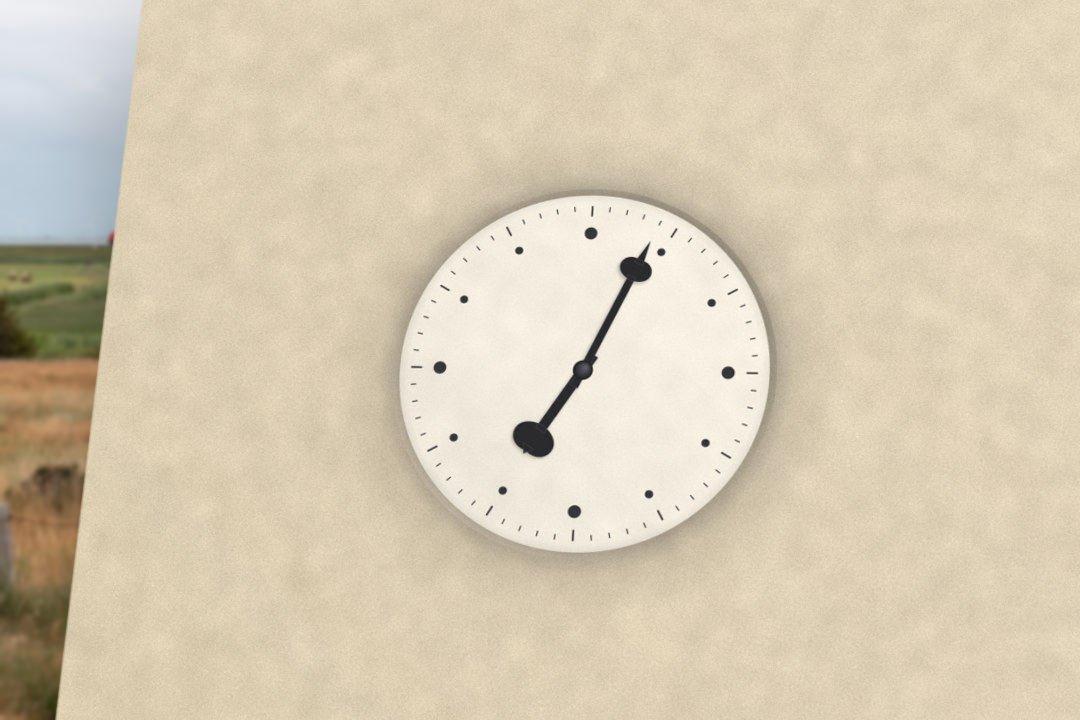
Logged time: 7 h 04 min
